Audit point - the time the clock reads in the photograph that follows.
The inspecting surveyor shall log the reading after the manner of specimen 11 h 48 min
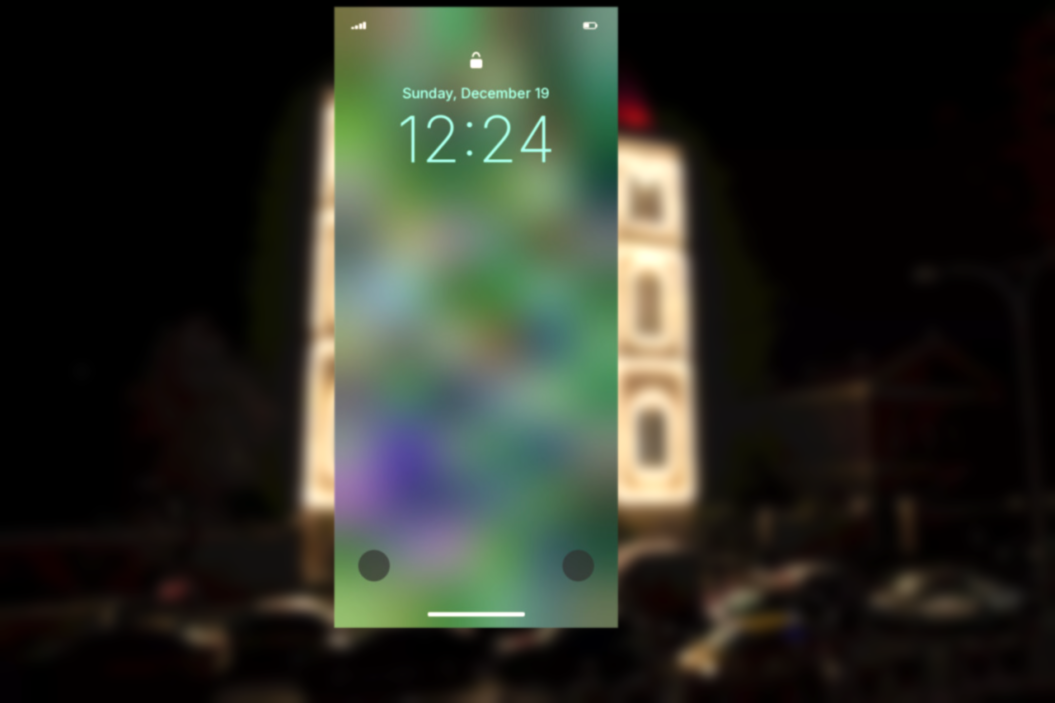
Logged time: 12 h 24 min
